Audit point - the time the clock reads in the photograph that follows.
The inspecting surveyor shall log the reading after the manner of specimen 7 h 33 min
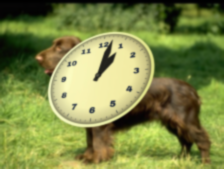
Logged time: 1 h 02 min
